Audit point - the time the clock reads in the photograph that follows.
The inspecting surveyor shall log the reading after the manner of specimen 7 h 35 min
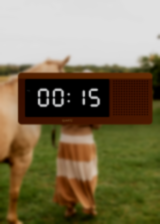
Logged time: 0 h 15 min
